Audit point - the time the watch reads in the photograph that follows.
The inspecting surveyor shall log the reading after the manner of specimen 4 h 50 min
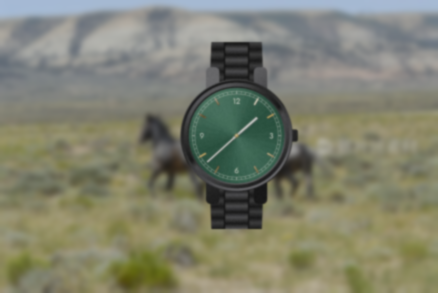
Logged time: 1 h 38 min
